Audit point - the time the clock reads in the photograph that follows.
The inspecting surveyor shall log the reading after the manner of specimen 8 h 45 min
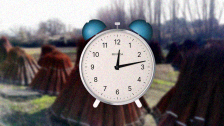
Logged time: 12 h 13 min
